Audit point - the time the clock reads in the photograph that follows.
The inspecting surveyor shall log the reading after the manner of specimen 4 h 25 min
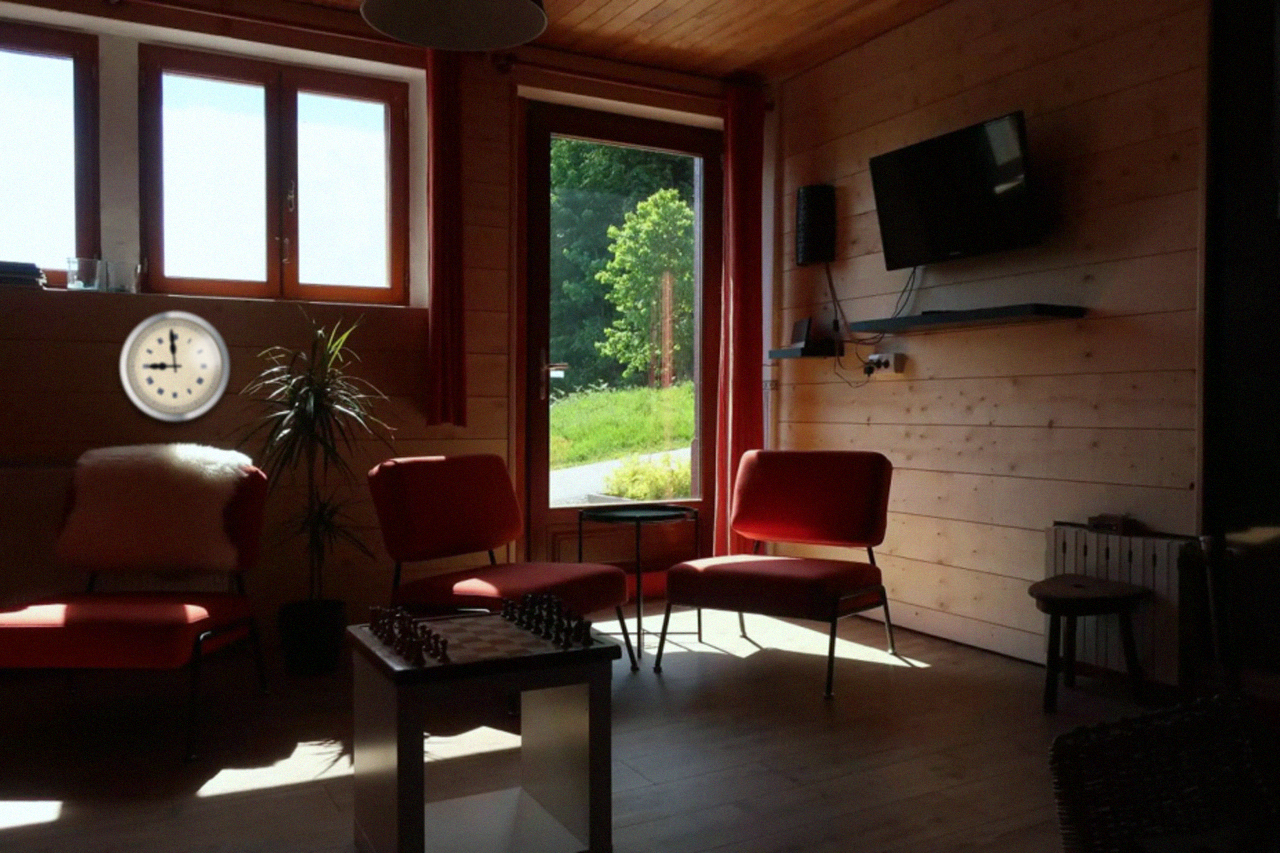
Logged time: 8 h 59 min
